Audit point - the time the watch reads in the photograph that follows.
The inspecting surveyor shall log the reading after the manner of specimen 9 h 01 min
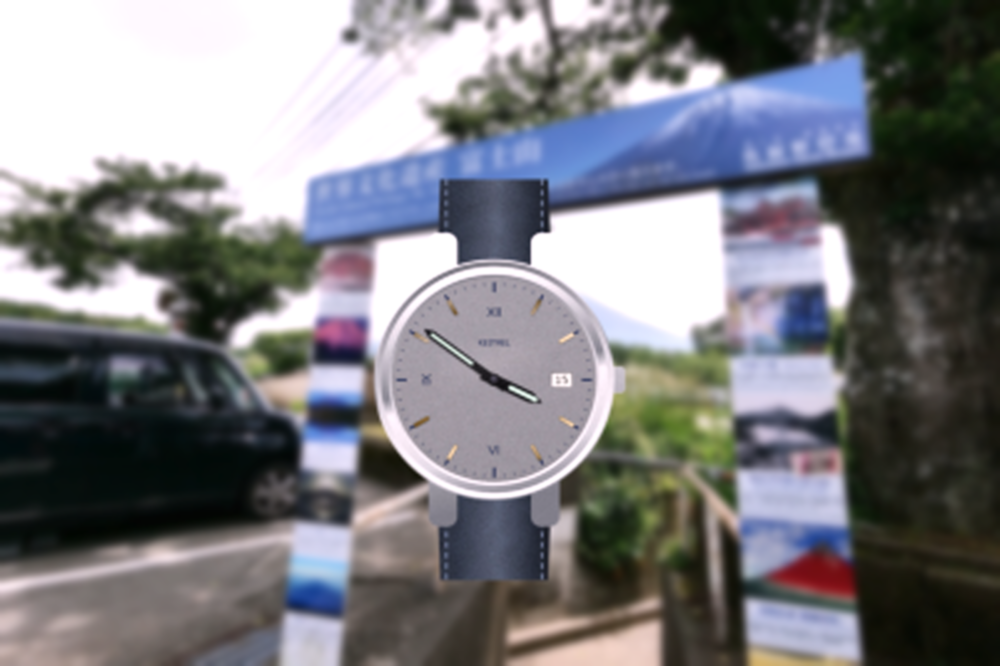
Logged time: 3 h 51 min
